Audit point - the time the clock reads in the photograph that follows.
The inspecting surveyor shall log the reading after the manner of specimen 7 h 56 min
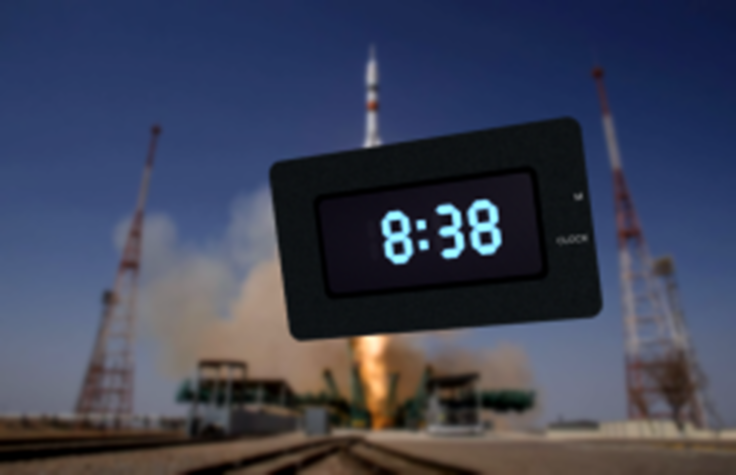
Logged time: 8 h 38 min
